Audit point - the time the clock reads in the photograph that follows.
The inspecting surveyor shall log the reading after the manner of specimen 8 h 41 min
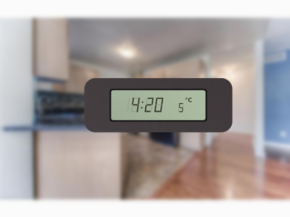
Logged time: 4 h 20 min
